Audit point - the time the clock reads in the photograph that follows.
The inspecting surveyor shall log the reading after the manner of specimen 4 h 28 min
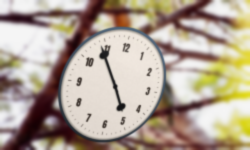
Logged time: 4 h 54 min
